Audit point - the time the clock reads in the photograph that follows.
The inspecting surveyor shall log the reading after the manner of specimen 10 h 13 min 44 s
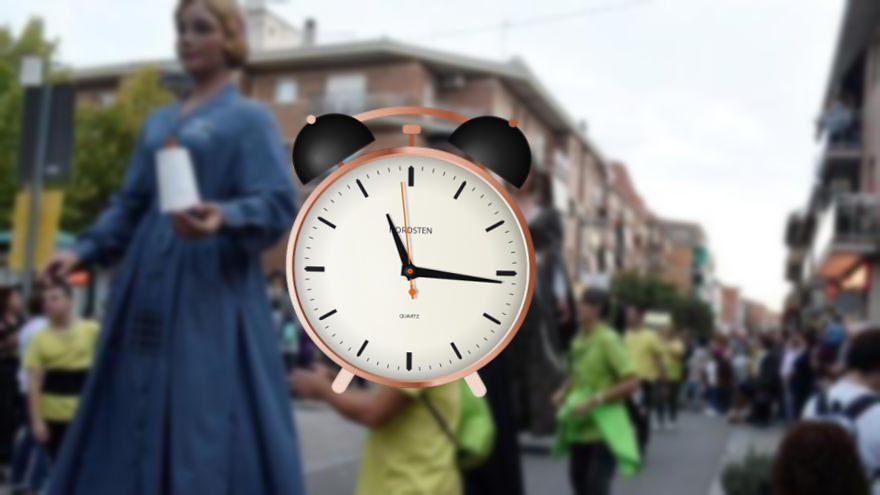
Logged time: 11 h 15 min 59 s
